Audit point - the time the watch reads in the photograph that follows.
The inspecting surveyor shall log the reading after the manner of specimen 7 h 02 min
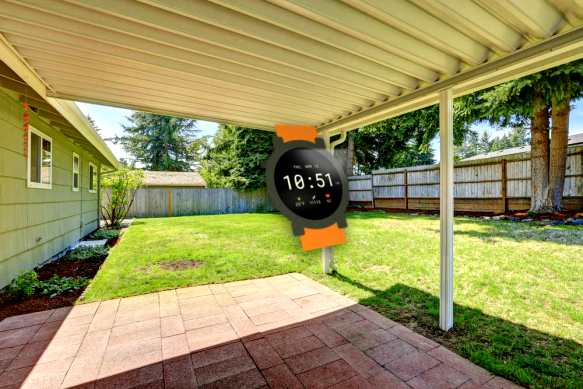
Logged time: 10 h 51 min
